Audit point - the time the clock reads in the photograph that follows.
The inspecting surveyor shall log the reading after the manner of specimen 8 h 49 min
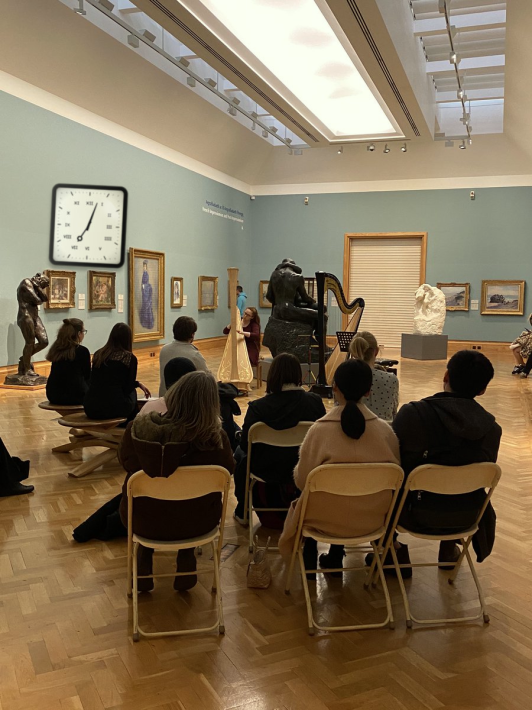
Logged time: 7 h 03 min
